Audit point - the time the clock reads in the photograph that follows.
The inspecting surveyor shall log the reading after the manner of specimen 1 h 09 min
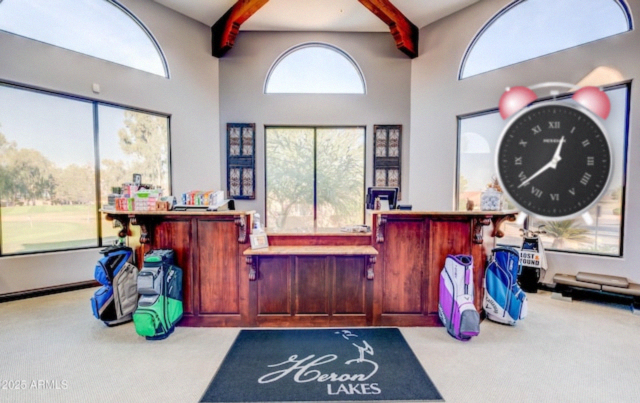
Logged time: 12 h 39 min
